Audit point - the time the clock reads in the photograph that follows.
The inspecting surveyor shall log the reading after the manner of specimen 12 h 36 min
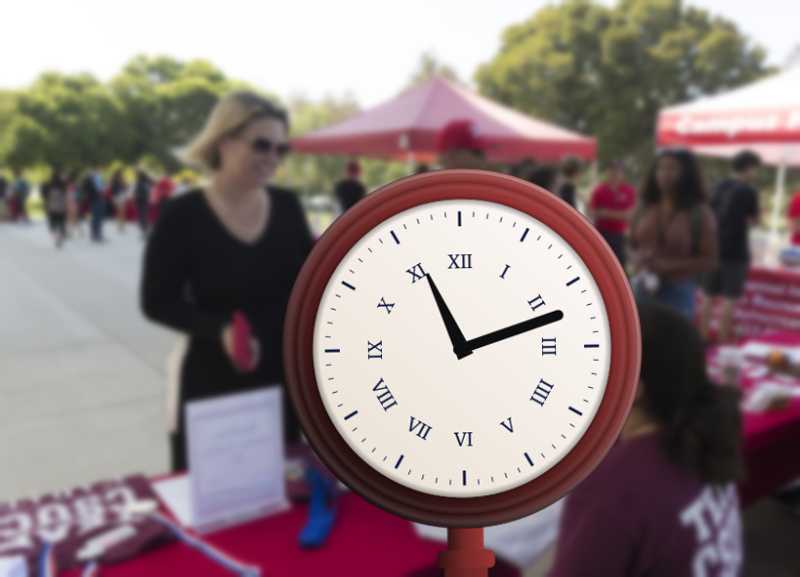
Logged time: 11 h 12 min
